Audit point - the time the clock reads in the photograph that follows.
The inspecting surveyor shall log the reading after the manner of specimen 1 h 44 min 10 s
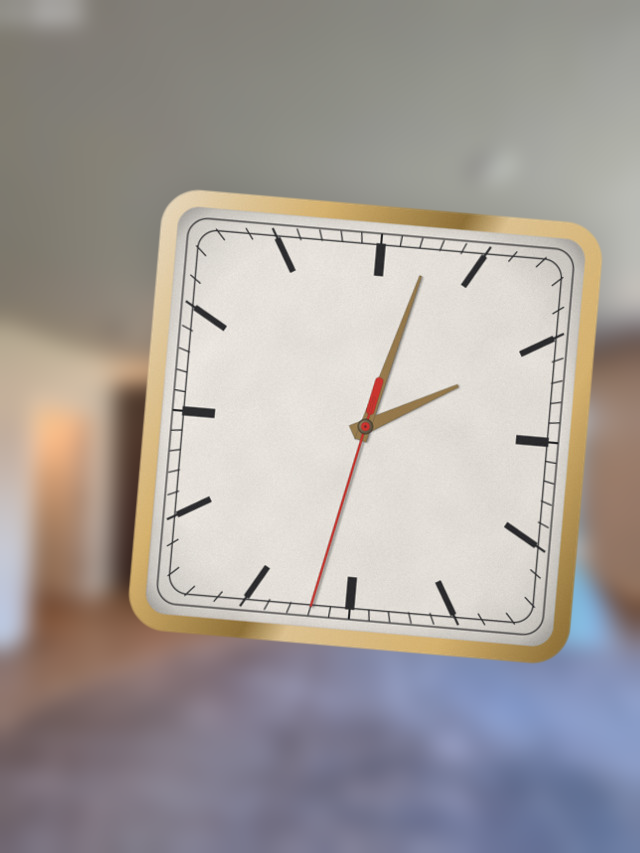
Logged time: 2 h 02 min 32 s
